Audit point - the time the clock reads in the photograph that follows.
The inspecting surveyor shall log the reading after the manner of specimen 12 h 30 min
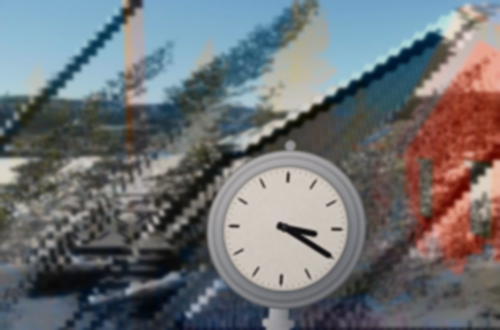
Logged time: 3 h 20 min
